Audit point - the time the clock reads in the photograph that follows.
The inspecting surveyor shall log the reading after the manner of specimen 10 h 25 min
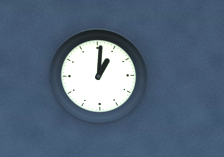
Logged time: 1 h 01 min
